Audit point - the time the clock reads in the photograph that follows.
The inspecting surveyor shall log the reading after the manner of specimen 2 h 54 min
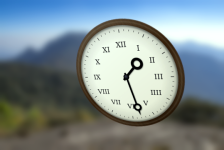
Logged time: 1 h 28 min
